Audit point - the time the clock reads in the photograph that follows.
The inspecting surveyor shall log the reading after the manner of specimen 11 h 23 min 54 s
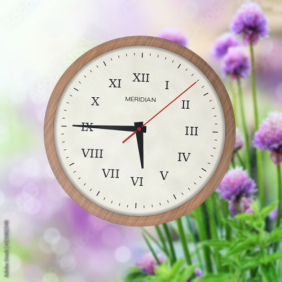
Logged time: 5 h 45 min 08 s
